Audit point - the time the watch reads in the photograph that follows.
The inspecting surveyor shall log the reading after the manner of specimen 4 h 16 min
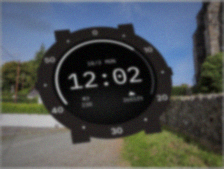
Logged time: 12 h 02 min
